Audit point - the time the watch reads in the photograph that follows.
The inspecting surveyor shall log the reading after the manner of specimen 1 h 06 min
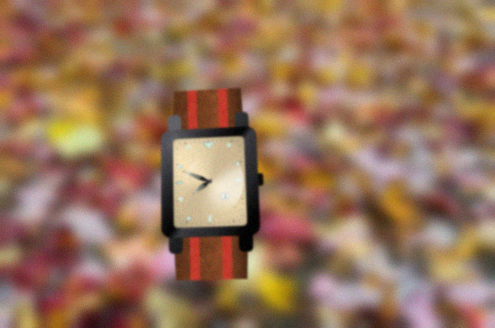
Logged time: 7 h 49 min
